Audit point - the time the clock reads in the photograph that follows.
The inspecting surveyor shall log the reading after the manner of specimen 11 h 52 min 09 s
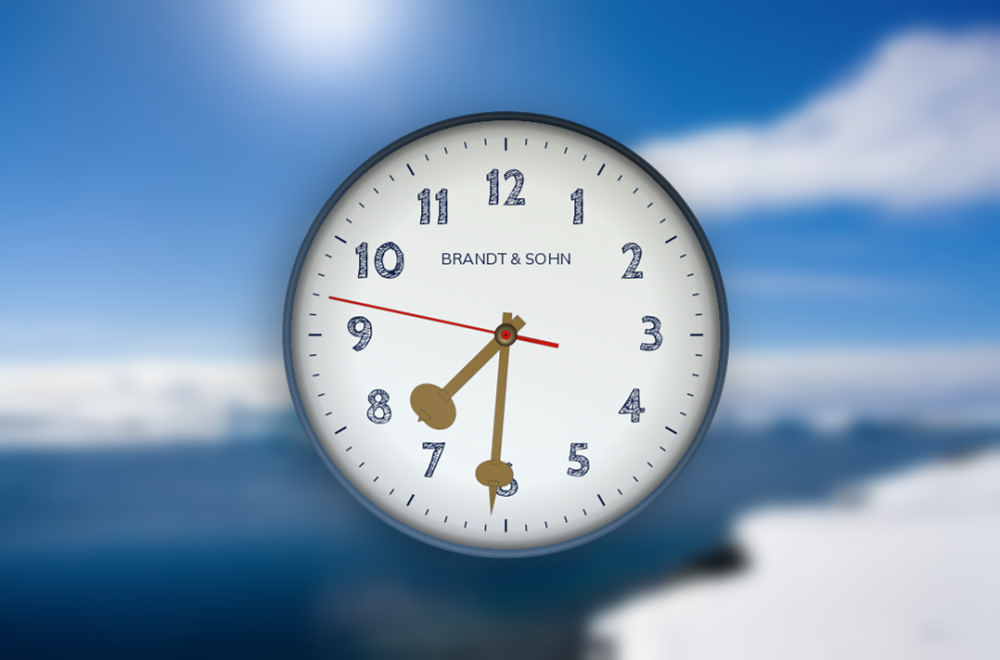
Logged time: 7 h 30 min 47 s
